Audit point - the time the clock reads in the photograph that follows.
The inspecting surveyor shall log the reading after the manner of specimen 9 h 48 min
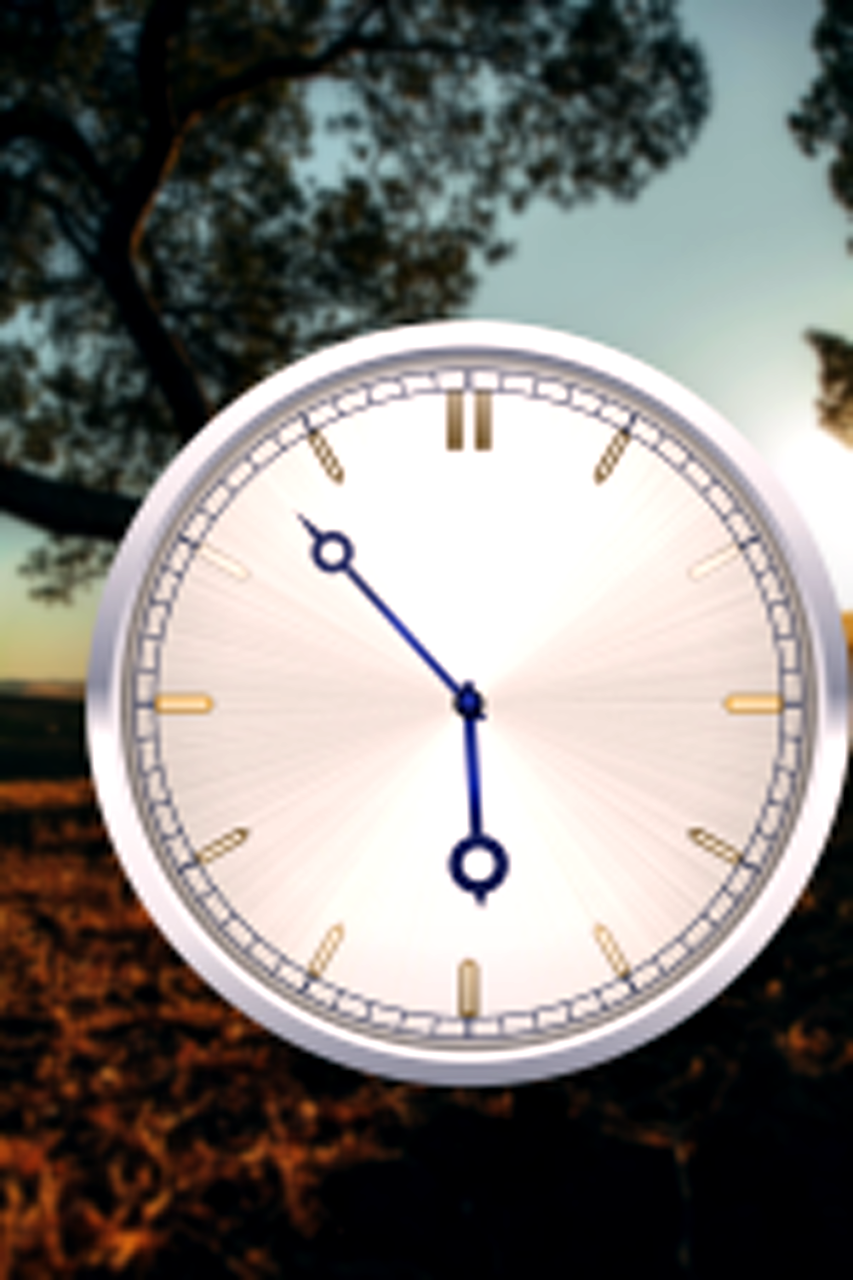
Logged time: 5 h 53 min
